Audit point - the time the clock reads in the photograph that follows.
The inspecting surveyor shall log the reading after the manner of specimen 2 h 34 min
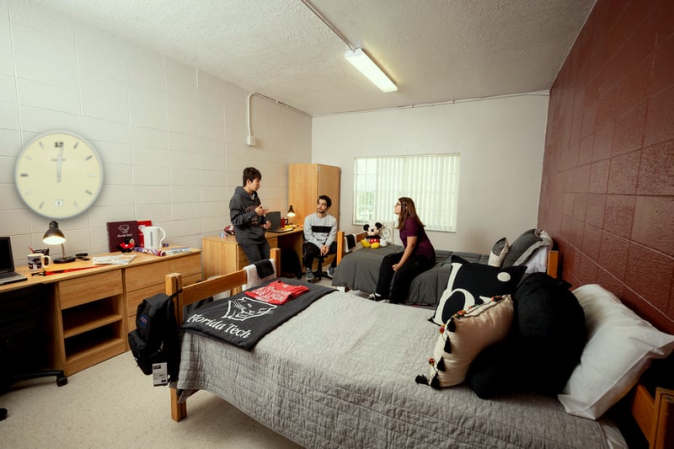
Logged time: 12 h 01 min
